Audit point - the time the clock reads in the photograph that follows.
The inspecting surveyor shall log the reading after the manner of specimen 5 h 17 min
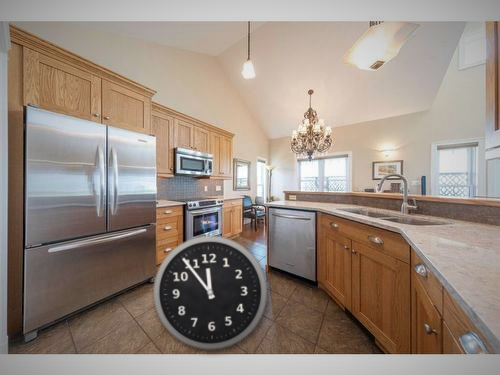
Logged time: 11 h 54 min
